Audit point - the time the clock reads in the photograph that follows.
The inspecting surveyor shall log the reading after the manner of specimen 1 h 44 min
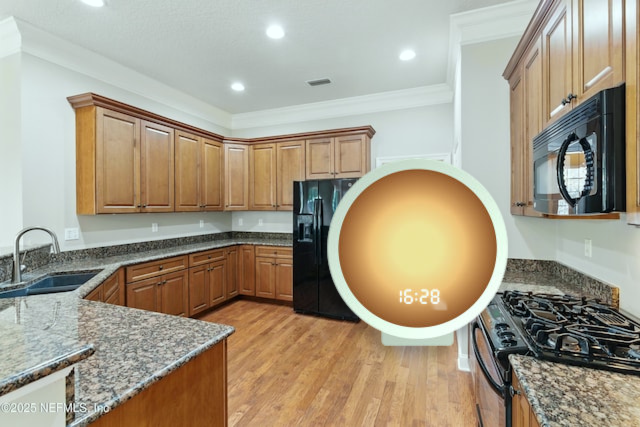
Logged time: 16 h 28 min
